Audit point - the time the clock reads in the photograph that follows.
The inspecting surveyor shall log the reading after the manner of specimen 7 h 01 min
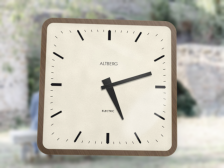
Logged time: 5 h 12 min
